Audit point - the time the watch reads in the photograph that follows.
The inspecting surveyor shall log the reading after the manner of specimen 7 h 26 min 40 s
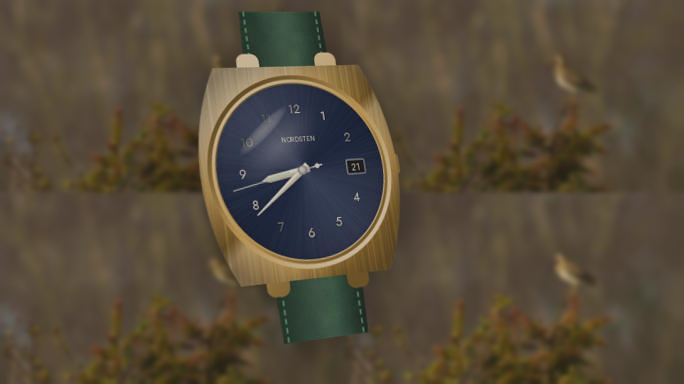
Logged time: 8 h 38 min 43 s
